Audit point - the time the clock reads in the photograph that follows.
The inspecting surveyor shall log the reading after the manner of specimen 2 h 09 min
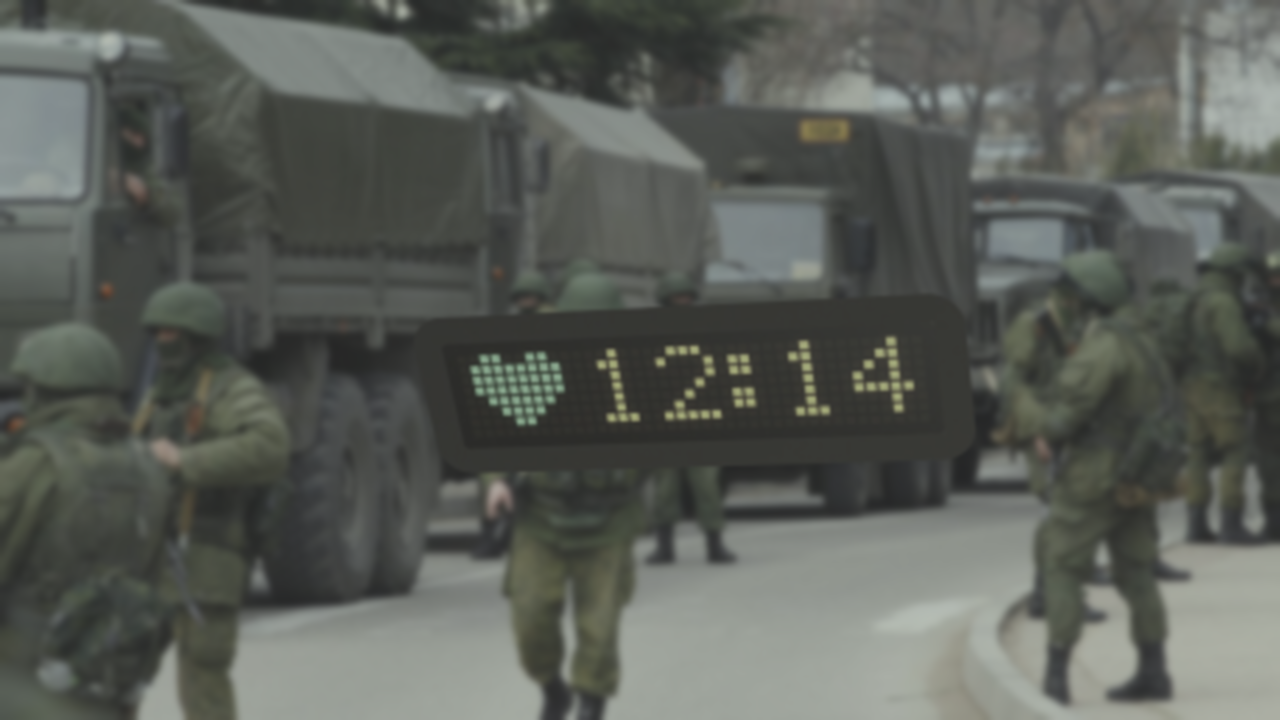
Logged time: 12 h 14 min
